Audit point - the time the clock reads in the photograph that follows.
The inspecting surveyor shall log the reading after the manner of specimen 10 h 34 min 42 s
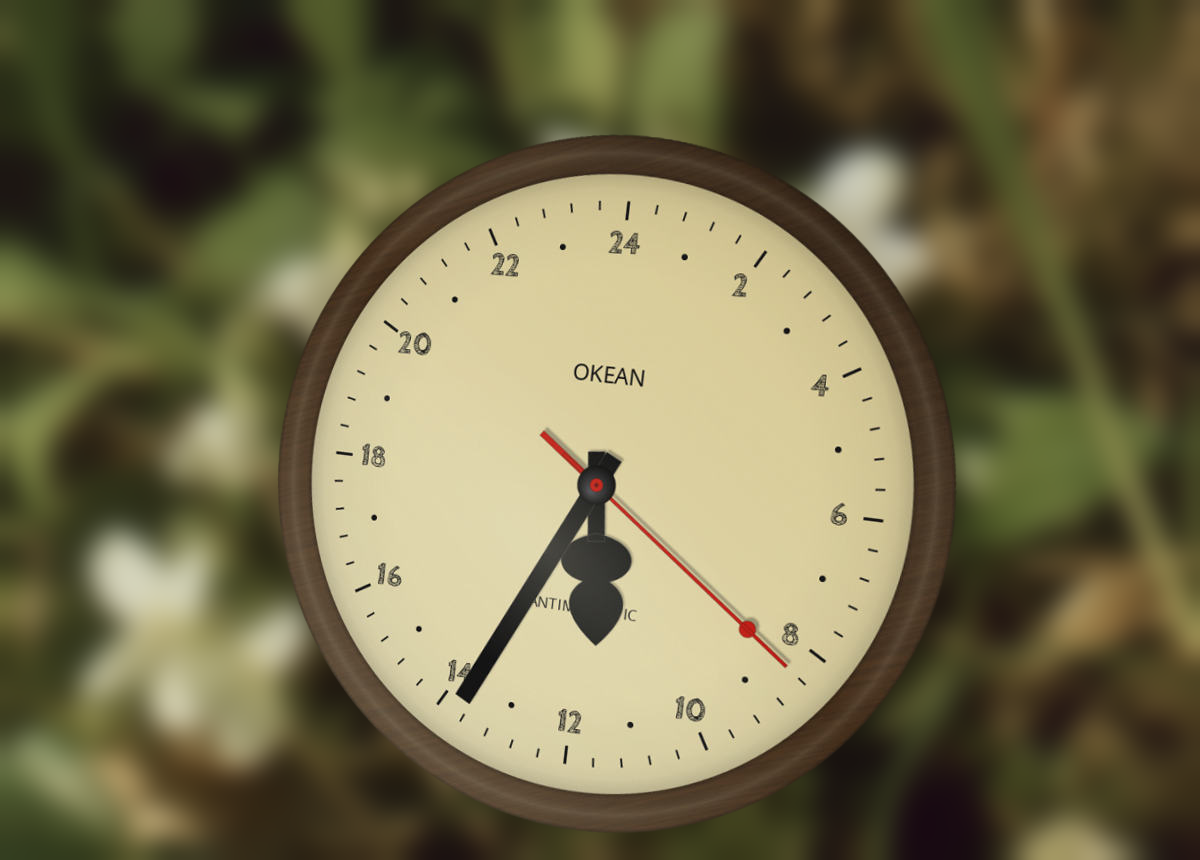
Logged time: 11 h 34 min 21 s
